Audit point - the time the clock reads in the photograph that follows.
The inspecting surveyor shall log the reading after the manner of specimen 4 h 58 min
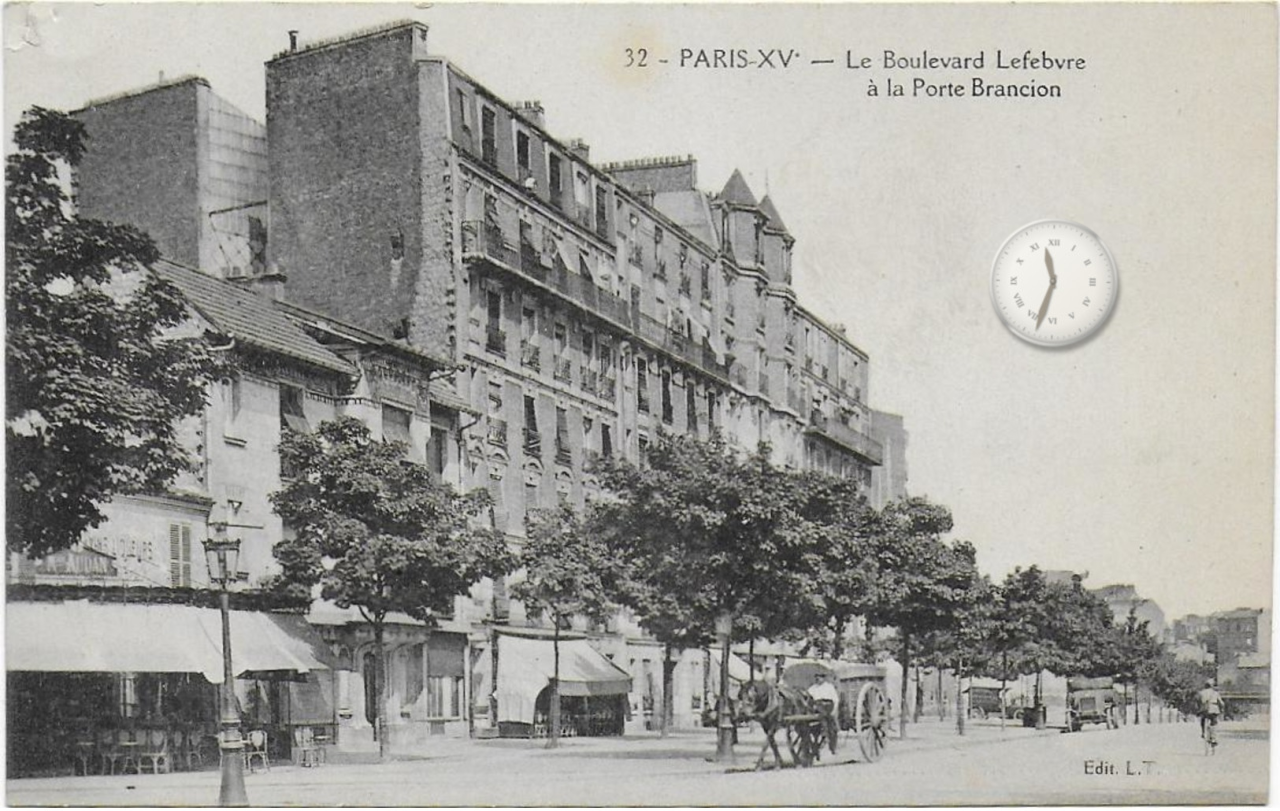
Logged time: 11 h 33 min
